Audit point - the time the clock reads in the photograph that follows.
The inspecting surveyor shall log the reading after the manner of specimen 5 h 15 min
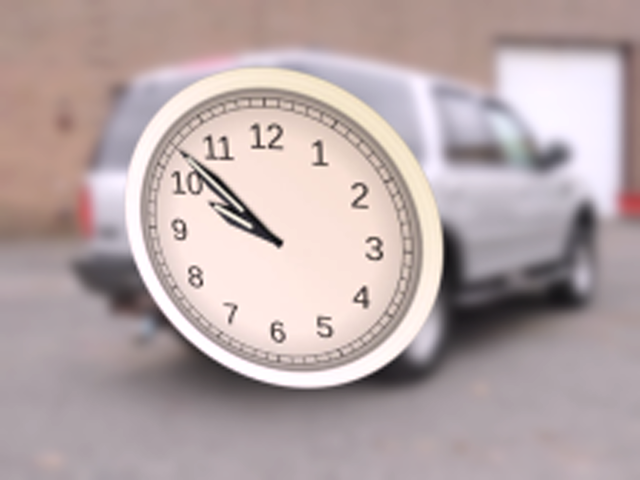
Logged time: 9 h 52 min
